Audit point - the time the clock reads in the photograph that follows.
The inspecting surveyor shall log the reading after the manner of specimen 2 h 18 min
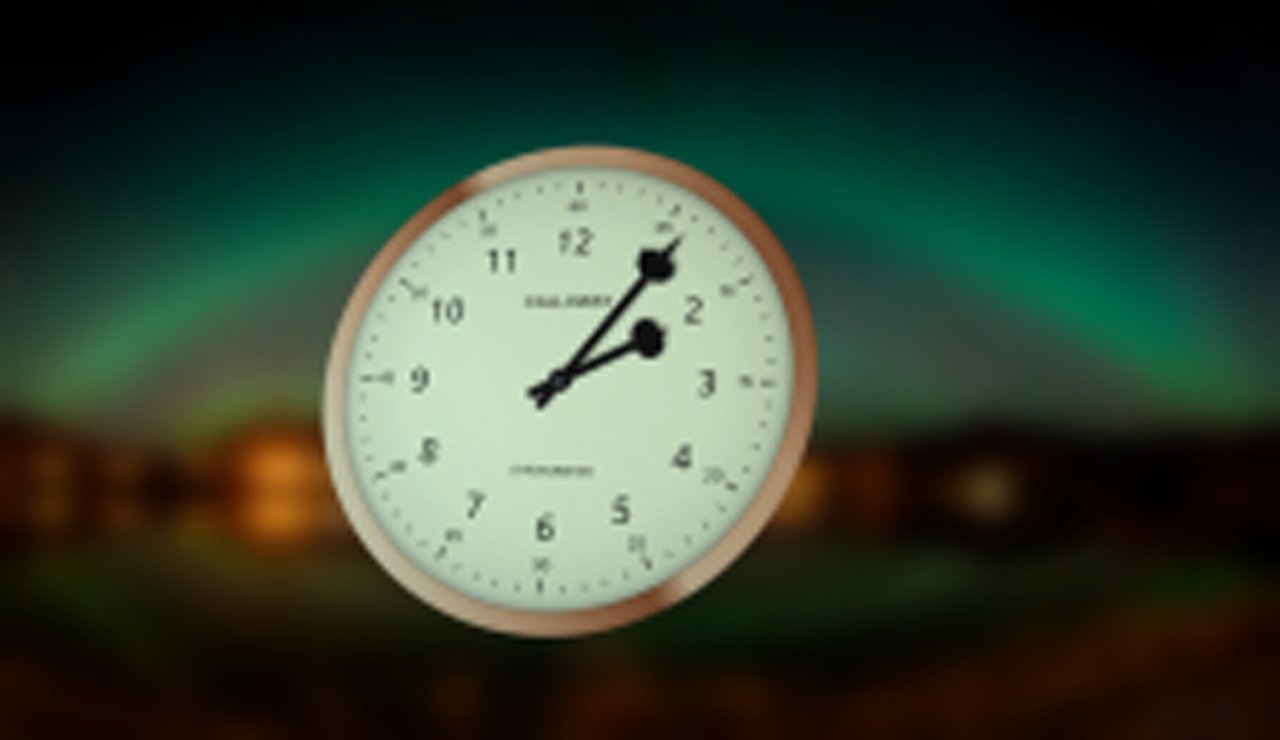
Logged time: 2 h 06 min
